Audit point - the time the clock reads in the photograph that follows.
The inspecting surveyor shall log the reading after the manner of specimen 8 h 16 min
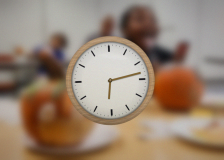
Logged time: 6 h 13 min
